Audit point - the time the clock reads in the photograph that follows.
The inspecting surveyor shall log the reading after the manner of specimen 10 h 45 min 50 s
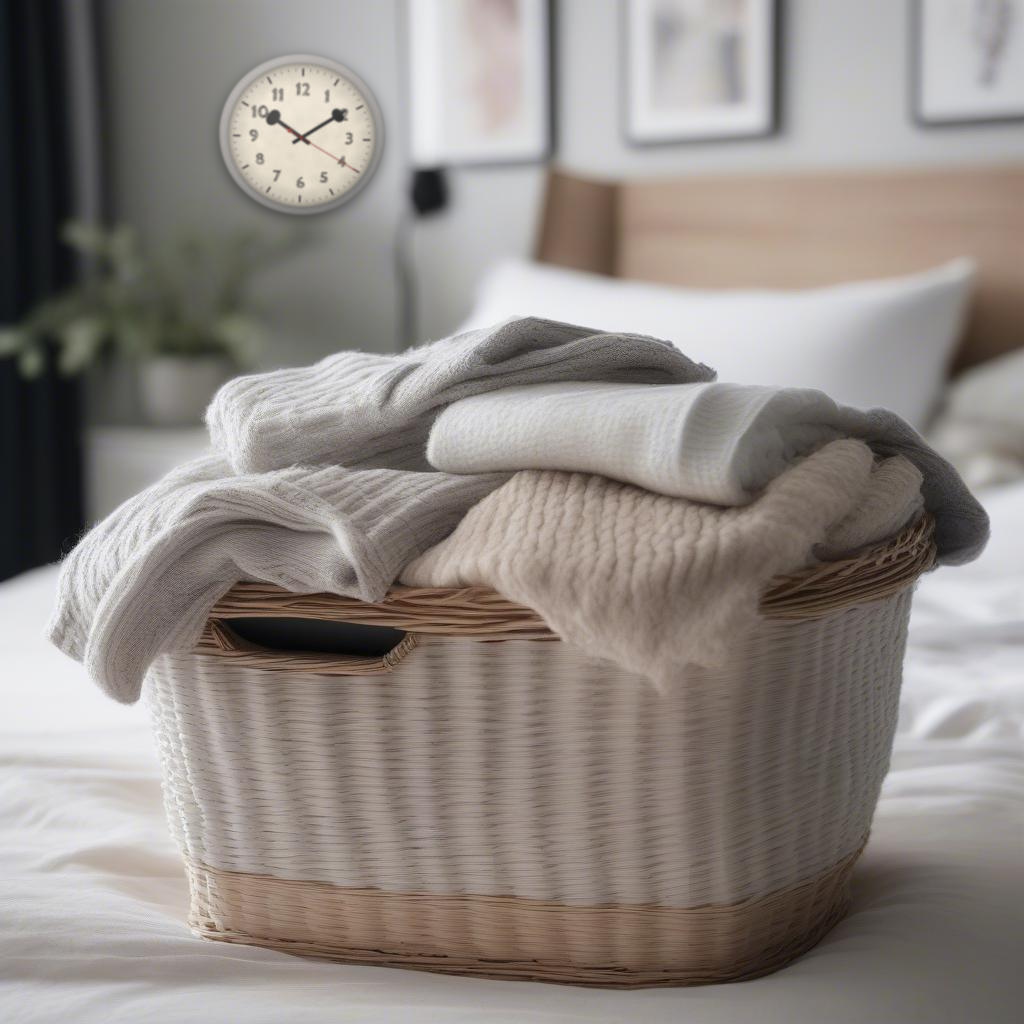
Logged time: 10 h 09 min 20 s
